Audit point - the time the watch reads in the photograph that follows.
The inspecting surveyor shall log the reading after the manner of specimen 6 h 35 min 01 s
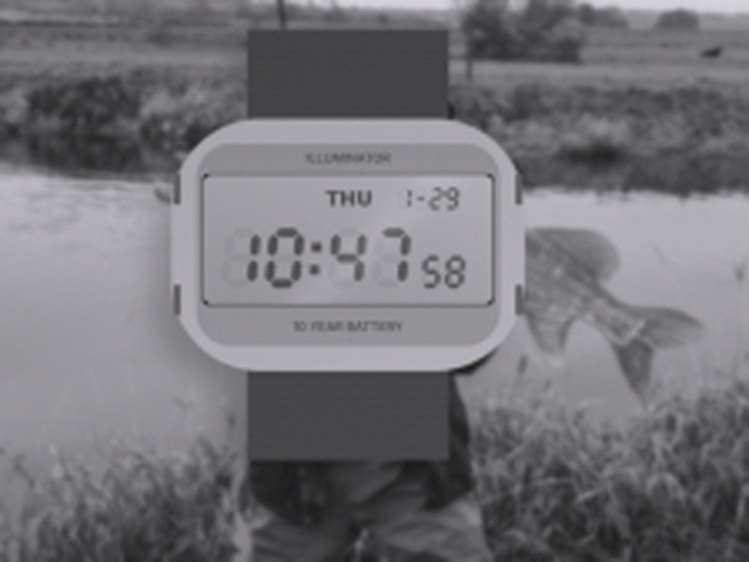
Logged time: 10 h 47 min 58 s
